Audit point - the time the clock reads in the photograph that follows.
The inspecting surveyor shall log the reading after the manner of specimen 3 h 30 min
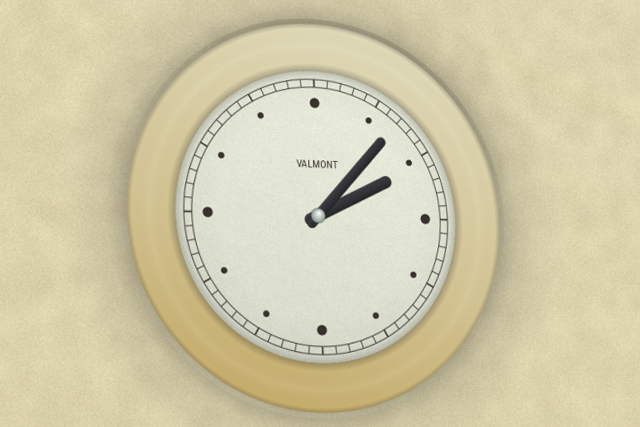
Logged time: 2 h 07 min
